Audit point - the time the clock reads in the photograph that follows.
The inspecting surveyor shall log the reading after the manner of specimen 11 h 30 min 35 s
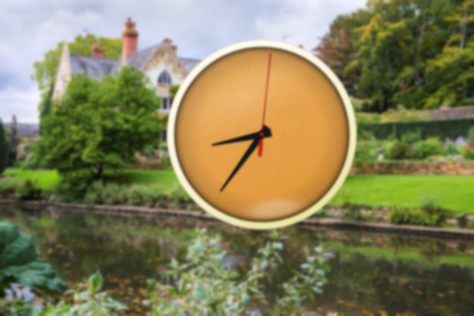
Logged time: 8 h 36 min 01 s
